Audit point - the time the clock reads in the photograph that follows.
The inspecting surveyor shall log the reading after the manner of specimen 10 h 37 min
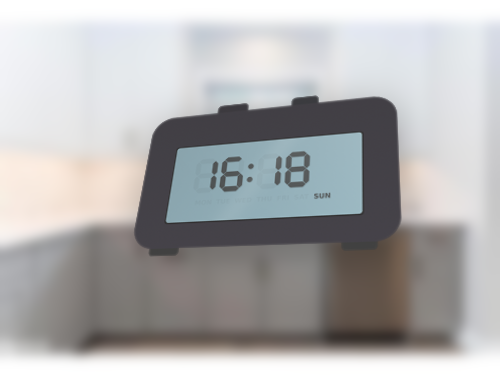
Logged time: 16 h 18 min
